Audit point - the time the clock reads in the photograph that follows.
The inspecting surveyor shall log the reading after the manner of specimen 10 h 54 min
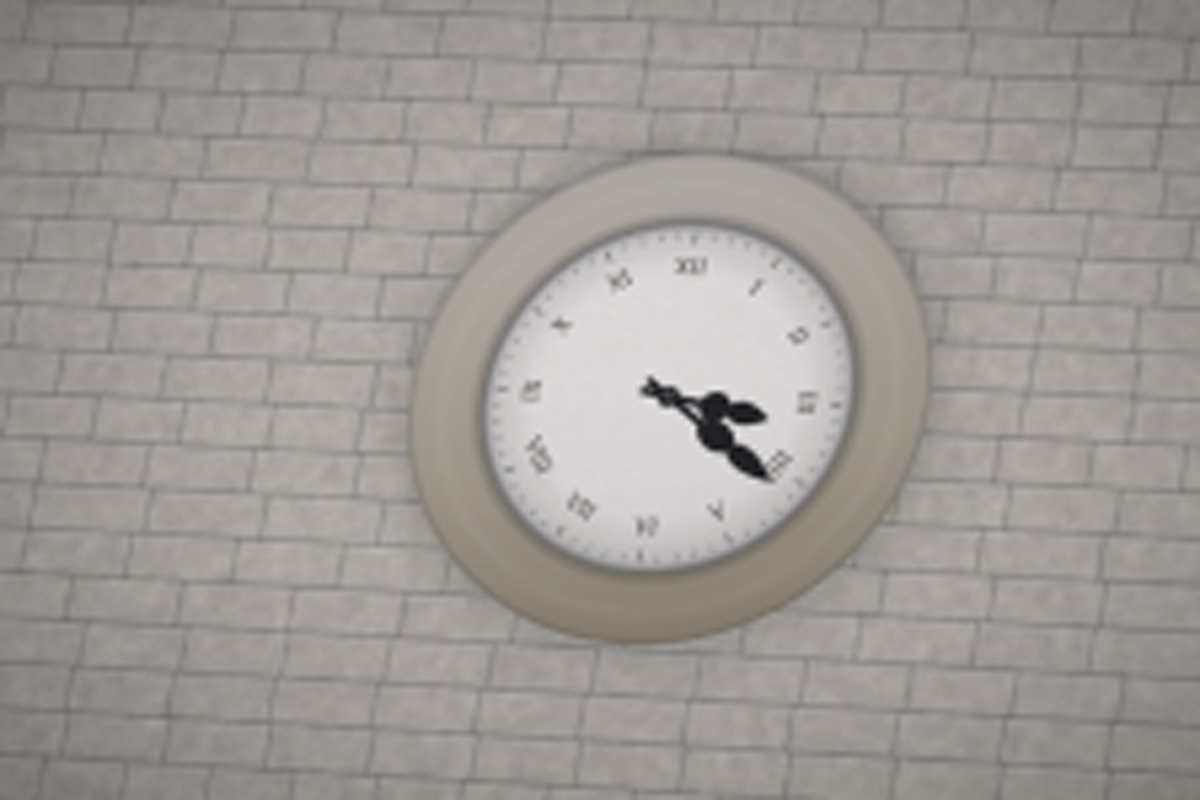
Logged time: 3 h 21 min
